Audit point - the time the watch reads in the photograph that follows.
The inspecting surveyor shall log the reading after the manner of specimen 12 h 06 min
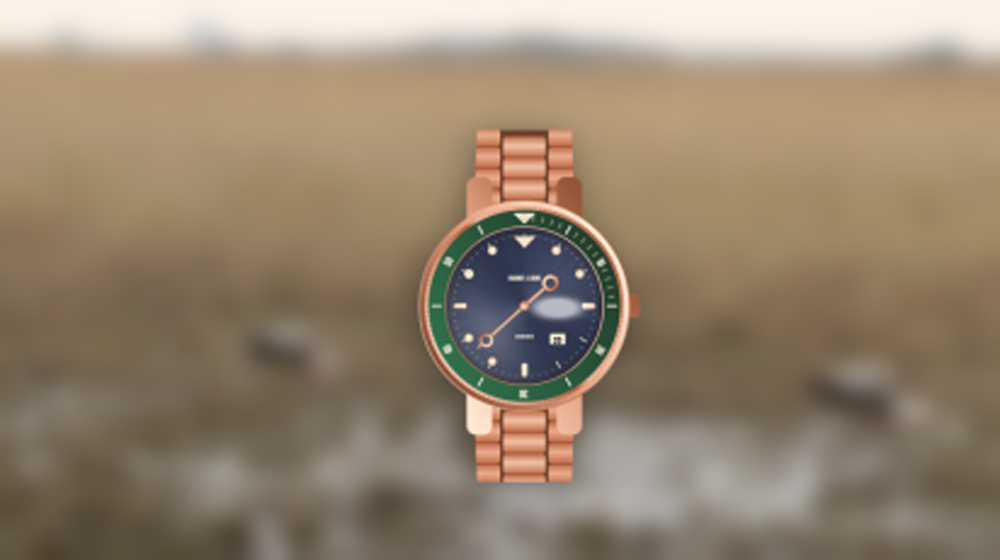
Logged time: 1 h 38 min
